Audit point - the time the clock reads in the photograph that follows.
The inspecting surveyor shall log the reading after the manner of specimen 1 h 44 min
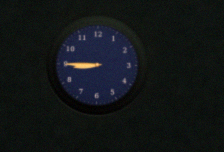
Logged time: 8 h 45 min
